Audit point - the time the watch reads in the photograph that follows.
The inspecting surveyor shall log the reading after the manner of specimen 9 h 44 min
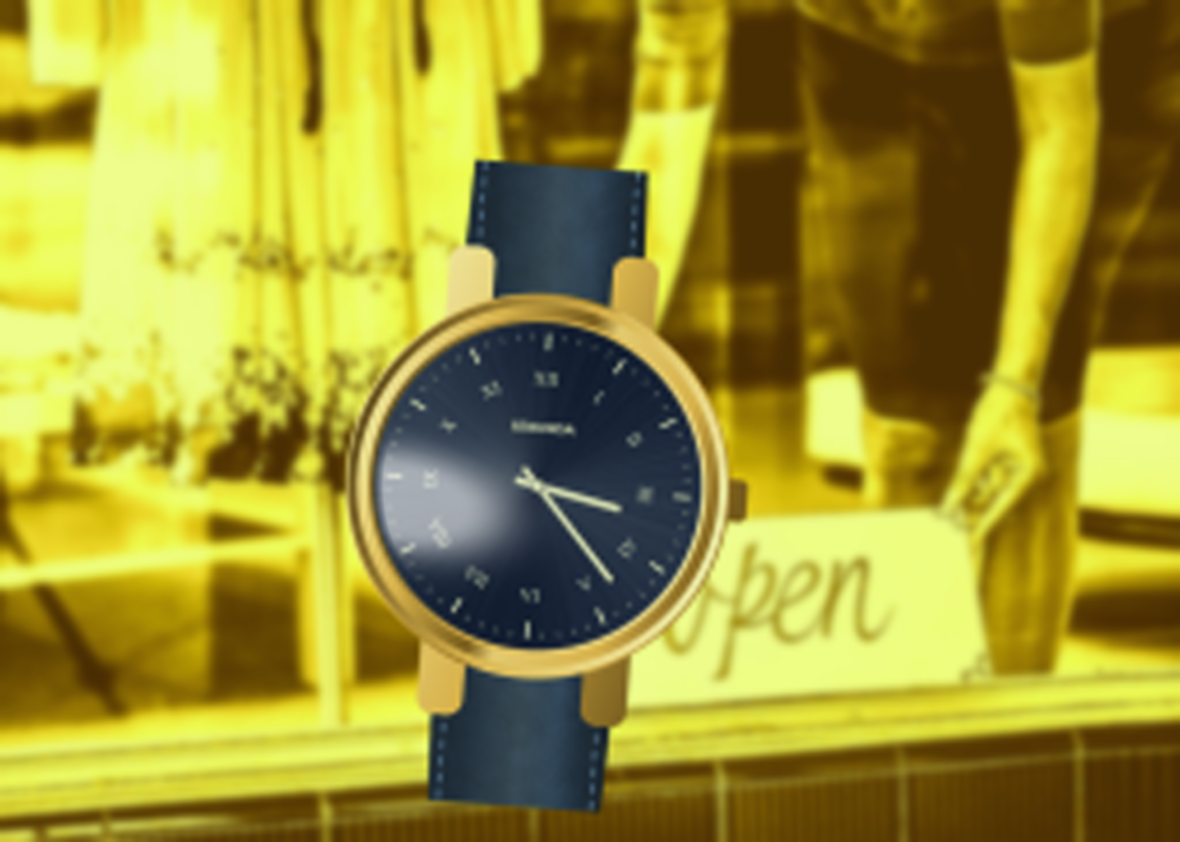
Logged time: 3 h 23 min
